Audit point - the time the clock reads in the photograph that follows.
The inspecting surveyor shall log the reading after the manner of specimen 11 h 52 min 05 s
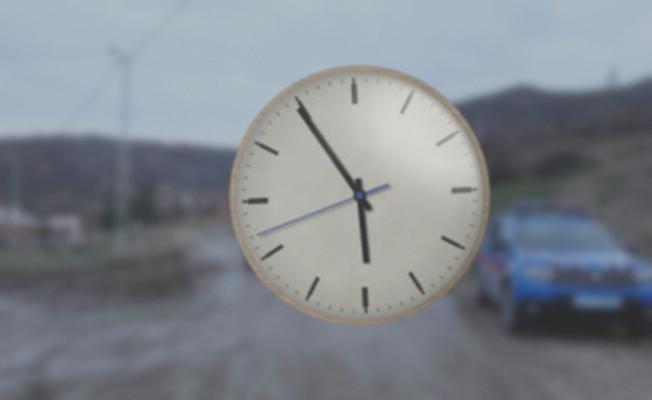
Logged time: 5 h 54 min 42 s
